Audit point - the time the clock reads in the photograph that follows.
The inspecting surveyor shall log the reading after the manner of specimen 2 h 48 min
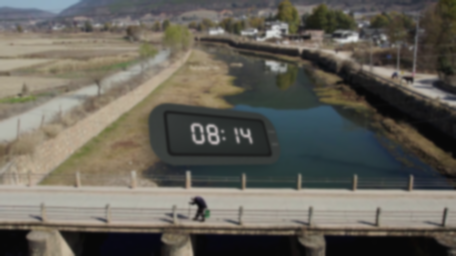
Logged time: 8 h 14 min
